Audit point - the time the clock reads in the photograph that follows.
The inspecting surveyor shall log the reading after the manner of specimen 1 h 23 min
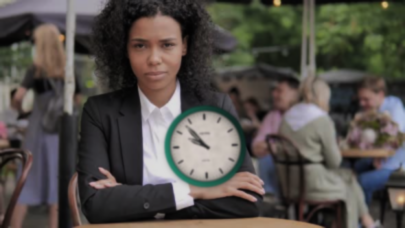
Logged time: 9 h 53 min
